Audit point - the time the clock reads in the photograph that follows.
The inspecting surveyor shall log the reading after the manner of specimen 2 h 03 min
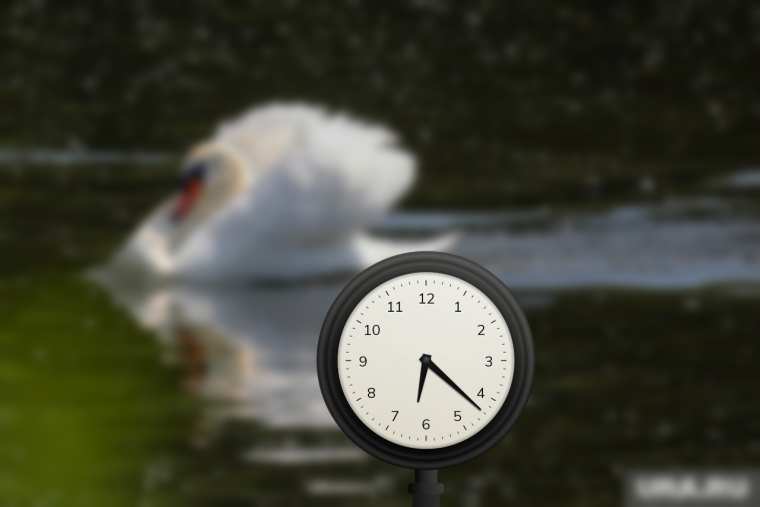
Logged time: 6 h 22 min
